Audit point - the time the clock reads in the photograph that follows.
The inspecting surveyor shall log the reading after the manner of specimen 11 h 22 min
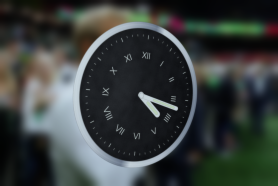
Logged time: 4 h 17 min
